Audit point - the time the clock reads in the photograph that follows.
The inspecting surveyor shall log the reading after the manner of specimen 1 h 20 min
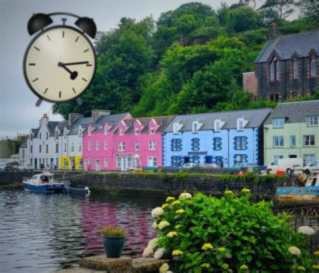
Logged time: 4 h 14 min
